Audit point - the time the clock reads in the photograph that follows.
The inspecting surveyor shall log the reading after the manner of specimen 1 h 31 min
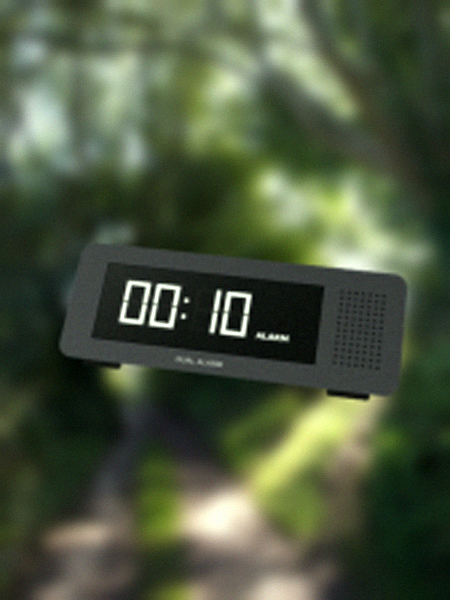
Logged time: 0 h 10 min
